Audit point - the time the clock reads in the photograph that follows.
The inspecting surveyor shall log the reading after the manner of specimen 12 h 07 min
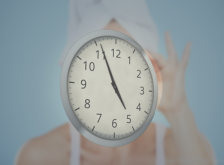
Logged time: 4 h 56 min
